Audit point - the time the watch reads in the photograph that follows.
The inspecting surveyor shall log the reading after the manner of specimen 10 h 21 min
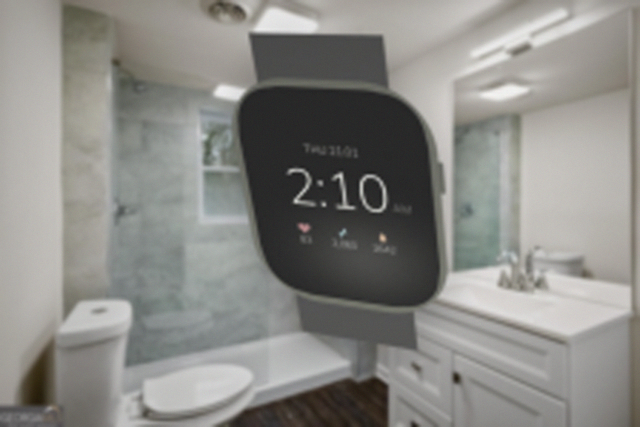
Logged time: 2 h 10 min
